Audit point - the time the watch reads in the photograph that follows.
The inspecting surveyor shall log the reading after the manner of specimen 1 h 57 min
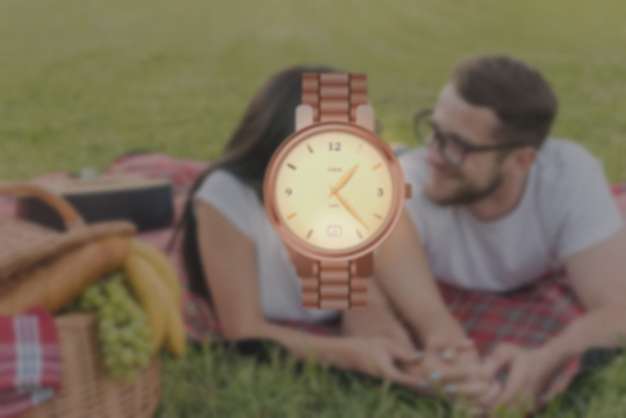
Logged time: 1 h 23 min
